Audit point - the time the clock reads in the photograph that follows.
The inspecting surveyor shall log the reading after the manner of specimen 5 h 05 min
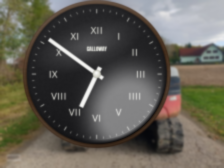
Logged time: 6 h 51 min
